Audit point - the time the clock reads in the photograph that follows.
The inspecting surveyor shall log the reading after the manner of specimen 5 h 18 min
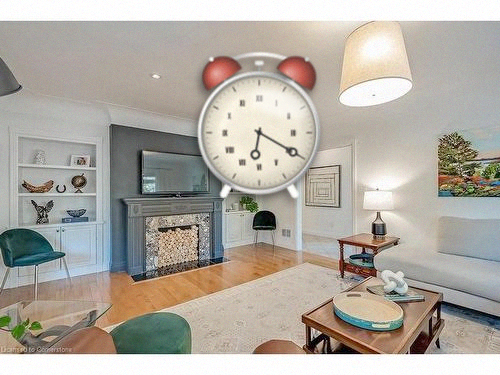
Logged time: 6 h 20 min
